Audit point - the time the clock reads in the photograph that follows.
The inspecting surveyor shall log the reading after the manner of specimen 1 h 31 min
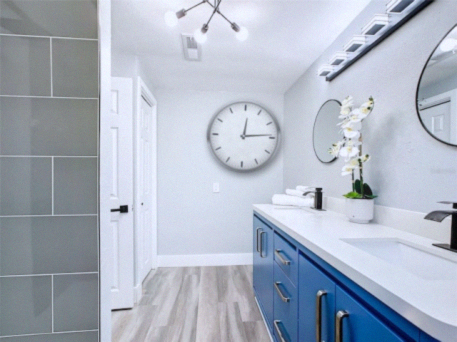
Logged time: 12 h 14 min
